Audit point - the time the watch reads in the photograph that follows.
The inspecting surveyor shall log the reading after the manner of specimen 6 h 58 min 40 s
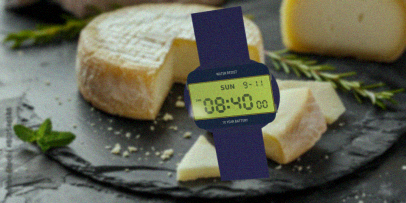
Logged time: 8 h 40 min 00 s
